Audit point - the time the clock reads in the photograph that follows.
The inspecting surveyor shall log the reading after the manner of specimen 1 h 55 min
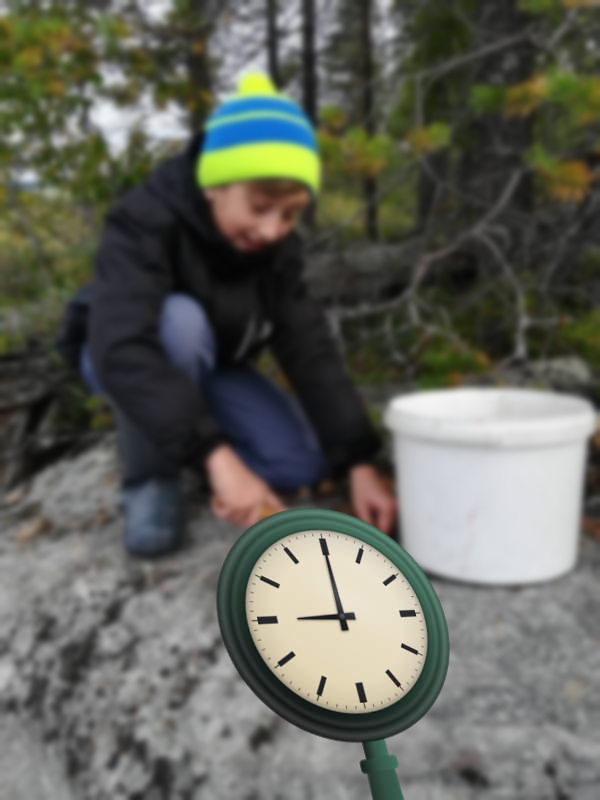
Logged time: 9 h 00 min
